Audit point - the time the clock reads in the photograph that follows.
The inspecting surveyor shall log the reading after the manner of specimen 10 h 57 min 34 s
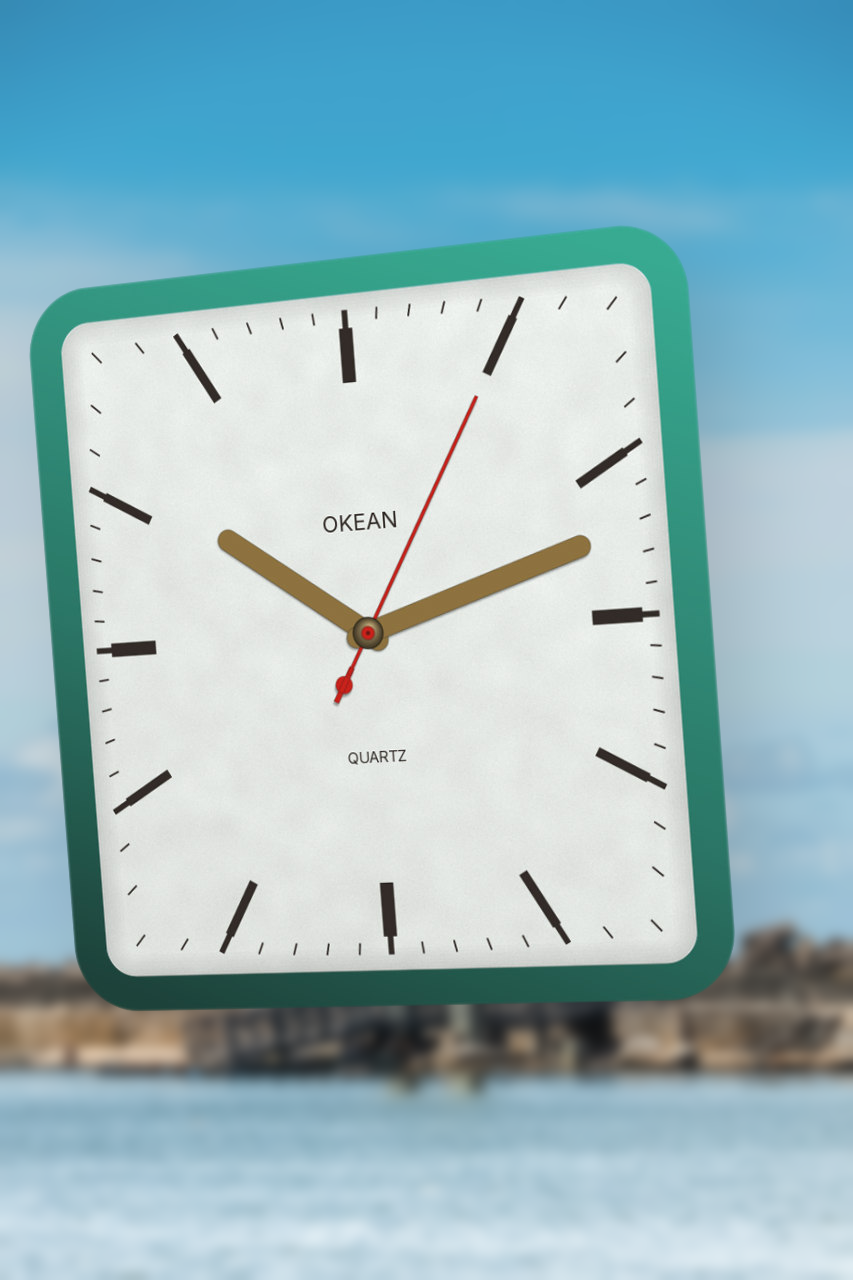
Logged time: 10 h 12 min 05 s
